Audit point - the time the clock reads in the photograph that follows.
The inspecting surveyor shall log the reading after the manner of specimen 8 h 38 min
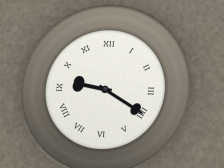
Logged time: 9 h 20 min
